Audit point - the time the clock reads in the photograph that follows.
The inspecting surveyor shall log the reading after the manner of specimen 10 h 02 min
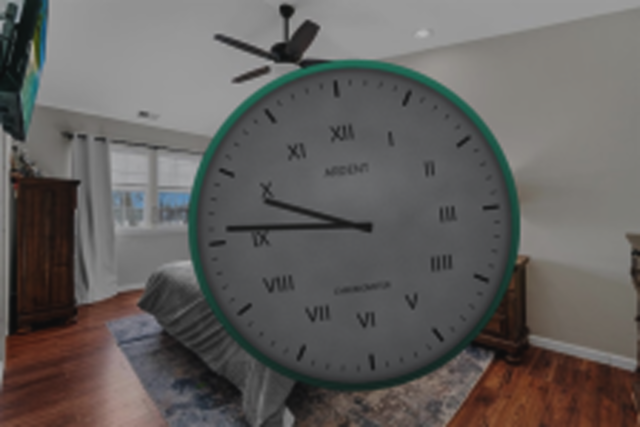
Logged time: 9 h 46 min
